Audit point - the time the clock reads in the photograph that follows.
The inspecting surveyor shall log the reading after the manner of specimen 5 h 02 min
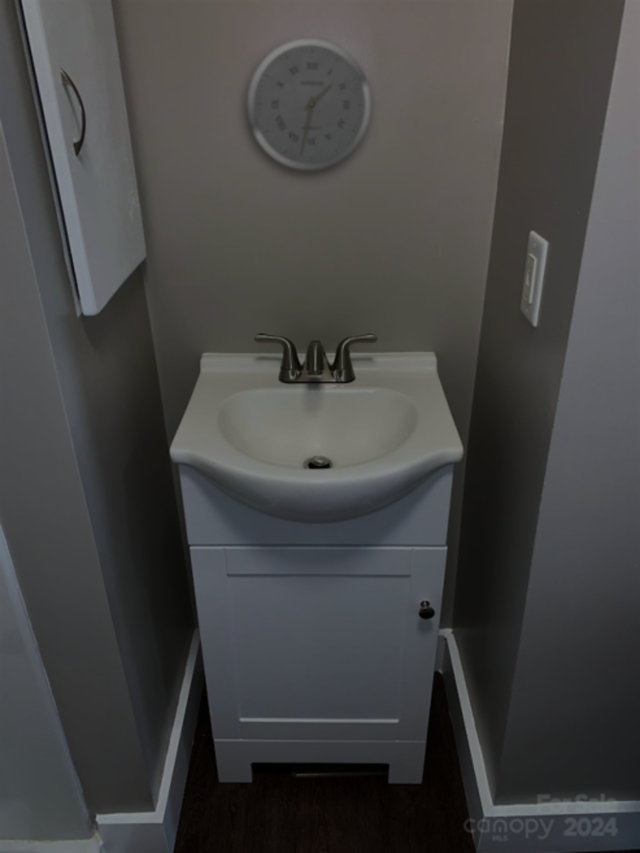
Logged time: 1 h 32 min
